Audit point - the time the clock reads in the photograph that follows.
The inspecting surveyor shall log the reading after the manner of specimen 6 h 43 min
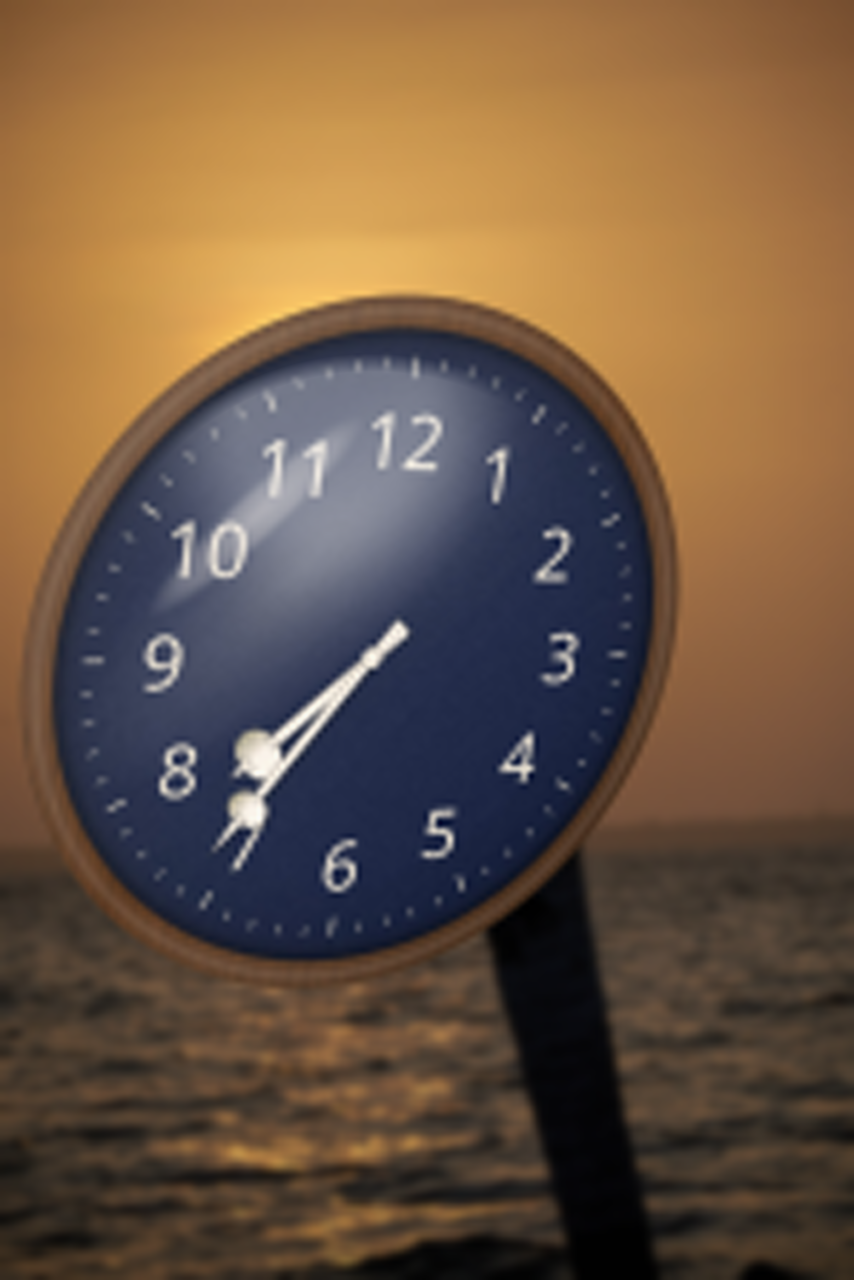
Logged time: 7 h 36 min
